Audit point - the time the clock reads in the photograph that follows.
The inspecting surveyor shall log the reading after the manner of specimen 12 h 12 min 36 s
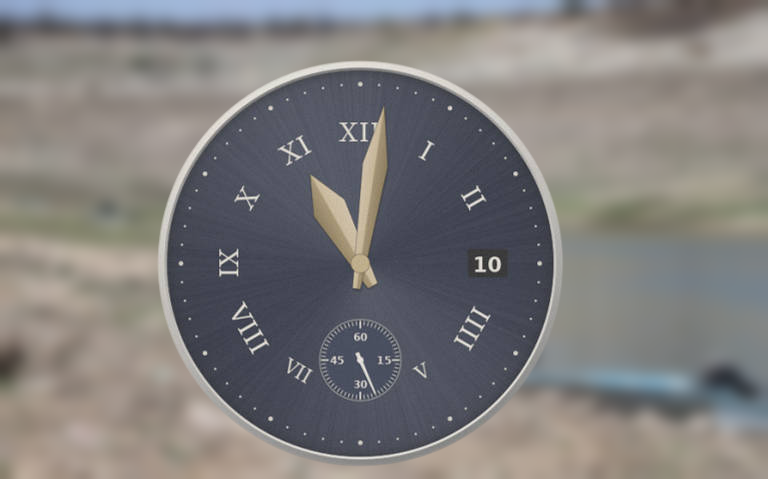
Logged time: 11 h 01 min 26 s
